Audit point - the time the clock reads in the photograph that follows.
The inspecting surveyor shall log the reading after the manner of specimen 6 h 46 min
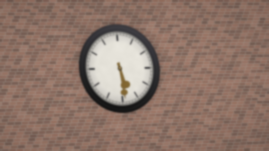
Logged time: 5 h 29 min
